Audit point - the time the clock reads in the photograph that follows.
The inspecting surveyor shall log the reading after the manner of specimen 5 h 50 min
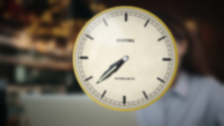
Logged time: 7 h 38 min
